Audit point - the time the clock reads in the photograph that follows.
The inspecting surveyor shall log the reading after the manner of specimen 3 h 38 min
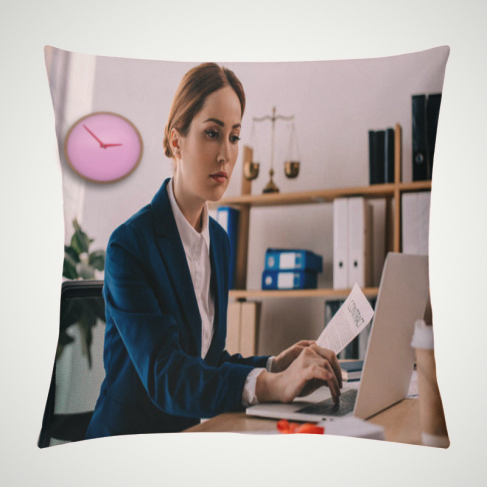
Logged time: 2 h 53 min
